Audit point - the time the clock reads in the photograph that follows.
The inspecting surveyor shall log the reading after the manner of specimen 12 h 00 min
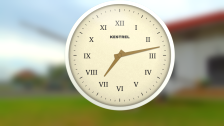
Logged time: 7 h 13 min
